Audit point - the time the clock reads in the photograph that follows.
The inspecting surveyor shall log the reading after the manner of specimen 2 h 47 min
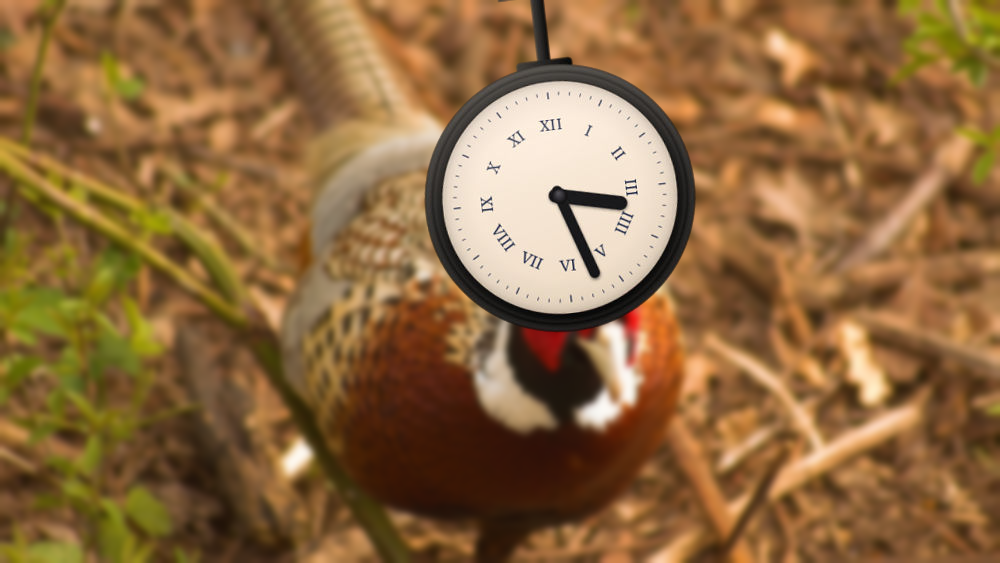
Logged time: 3 h 27 min
